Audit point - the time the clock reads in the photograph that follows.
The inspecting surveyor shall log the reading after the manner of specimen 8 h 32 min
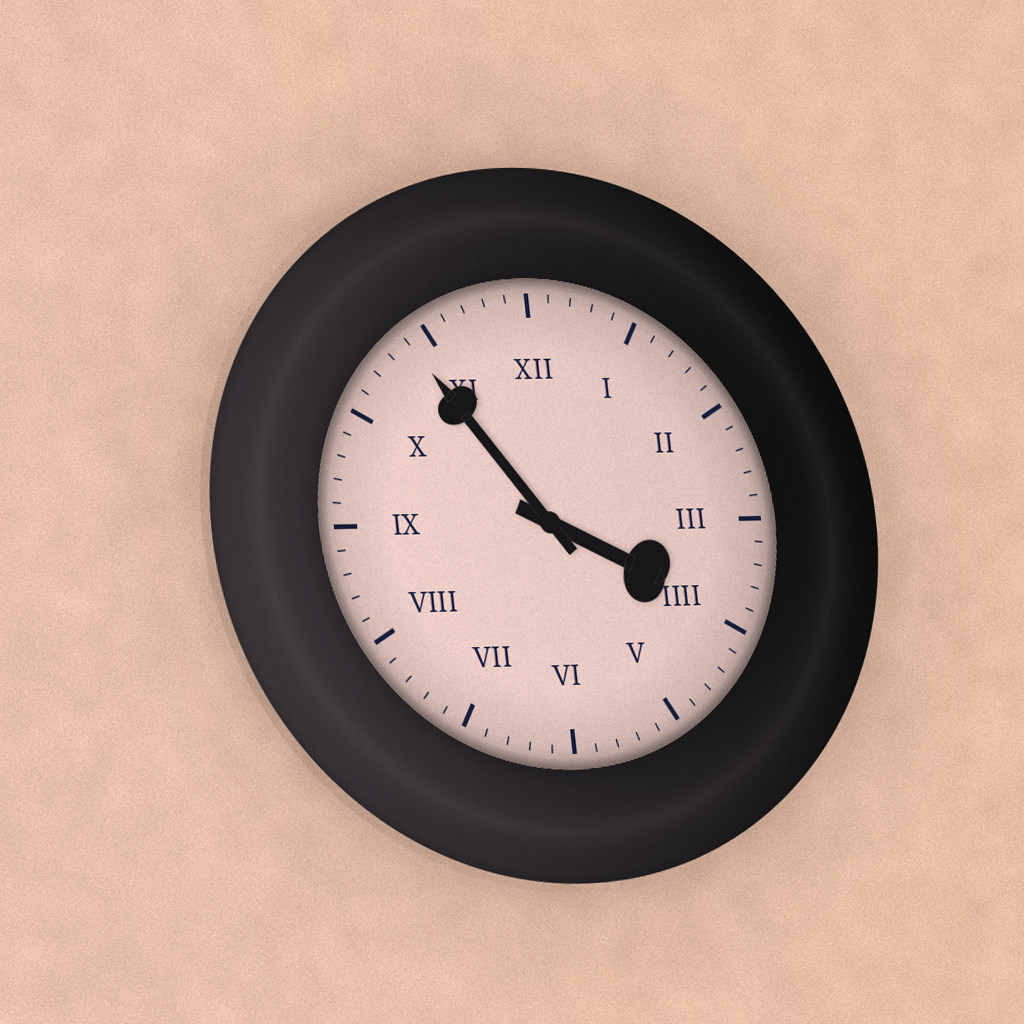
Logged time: 3 h 54 min
